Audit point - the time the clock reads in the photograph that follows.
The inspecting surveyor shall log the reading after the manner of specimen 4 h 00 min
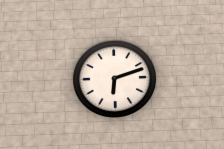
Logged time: 6 h 12 min
